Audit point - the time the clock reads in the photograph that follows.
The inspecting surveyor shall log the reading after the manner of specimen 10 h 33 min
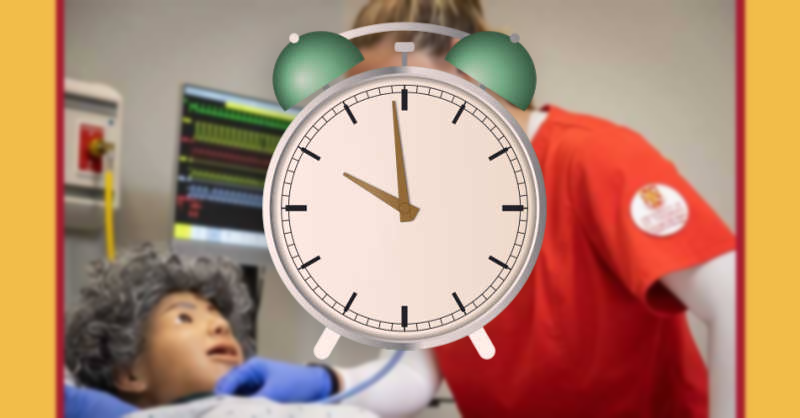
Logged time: 9 h 59 min
